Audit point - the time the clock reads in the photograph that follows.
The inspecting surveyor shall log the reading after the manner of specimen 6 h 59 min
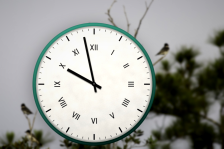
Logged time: 9 h 58 min
